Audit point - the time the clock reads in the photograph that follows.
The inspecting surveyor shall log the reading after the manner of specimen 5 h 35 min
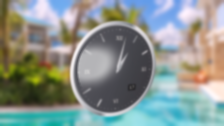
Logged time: 1 h 02 min
